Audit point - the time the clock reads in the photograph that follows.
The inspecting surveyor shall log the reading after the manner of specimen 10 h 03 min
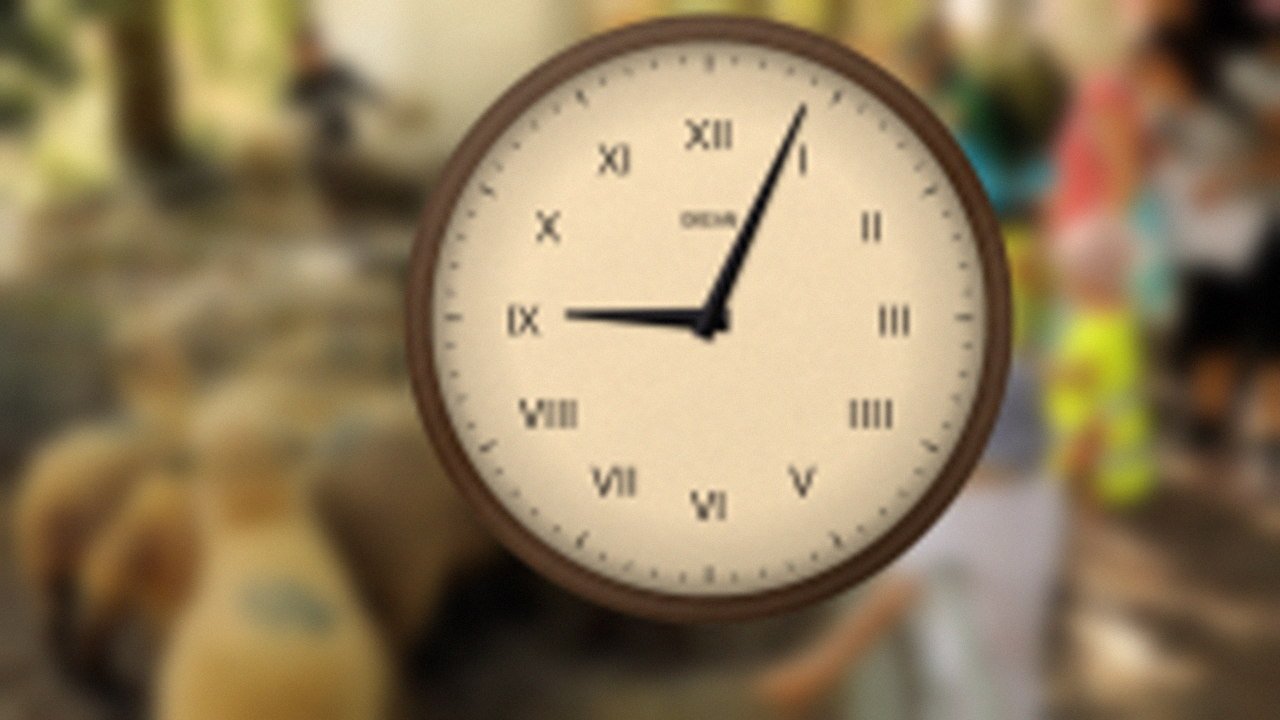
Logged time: 9 h 04 min
